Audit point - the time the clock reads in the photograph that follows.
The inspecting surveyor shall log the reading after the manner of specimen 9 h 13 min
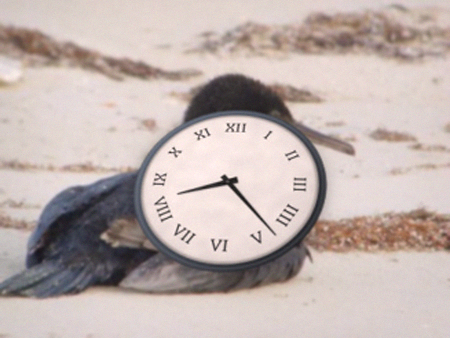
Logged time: 8 h 23 min
